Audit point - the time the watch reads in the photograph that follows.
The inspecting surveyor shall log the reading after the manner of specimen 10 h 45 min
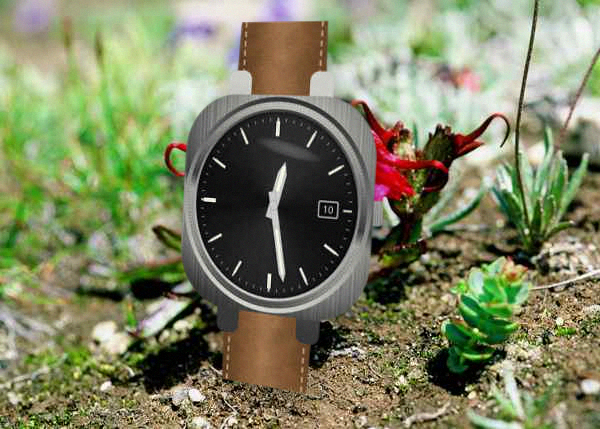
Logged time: 12 h 28 min
